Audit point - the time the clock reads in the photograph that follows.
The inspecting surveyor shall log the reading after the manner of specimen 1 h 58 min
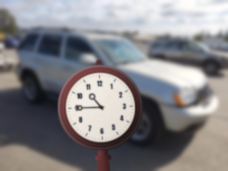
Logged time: 10 h 45 min
